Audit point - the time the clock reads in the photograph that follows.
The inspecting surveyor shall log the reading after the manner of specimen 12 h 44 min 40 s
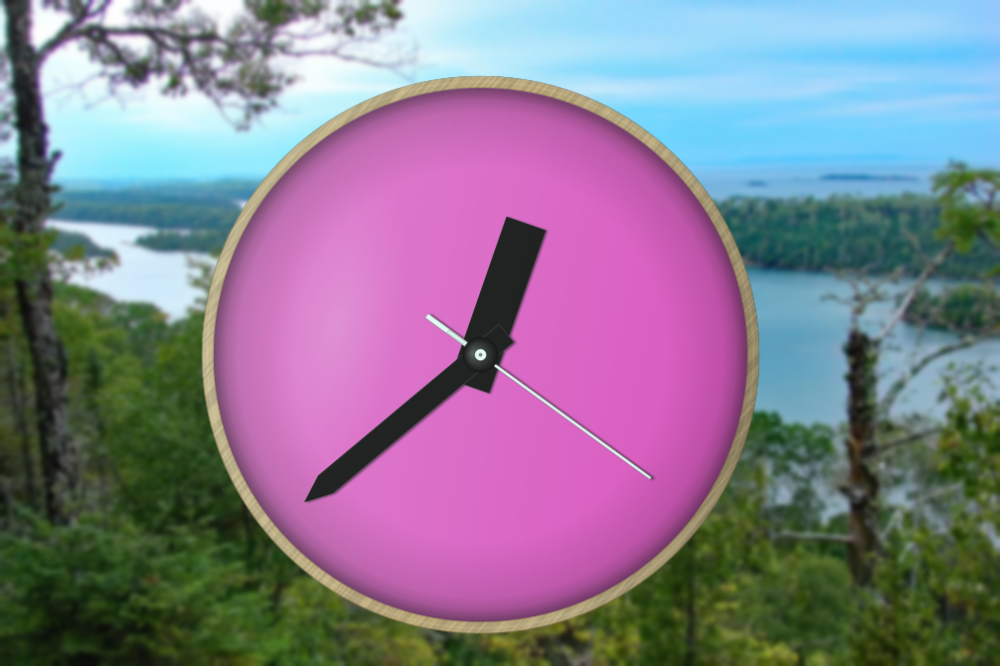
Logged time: 12 h 38 min 21 s
